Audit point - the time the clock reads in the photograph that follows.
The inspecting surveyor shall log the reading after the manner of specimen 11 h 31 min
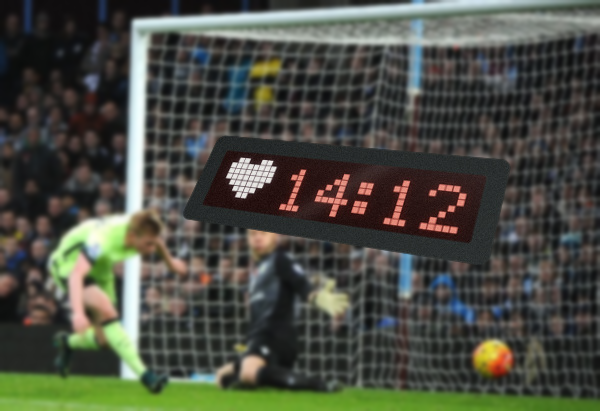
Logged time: 14 h 12 min
